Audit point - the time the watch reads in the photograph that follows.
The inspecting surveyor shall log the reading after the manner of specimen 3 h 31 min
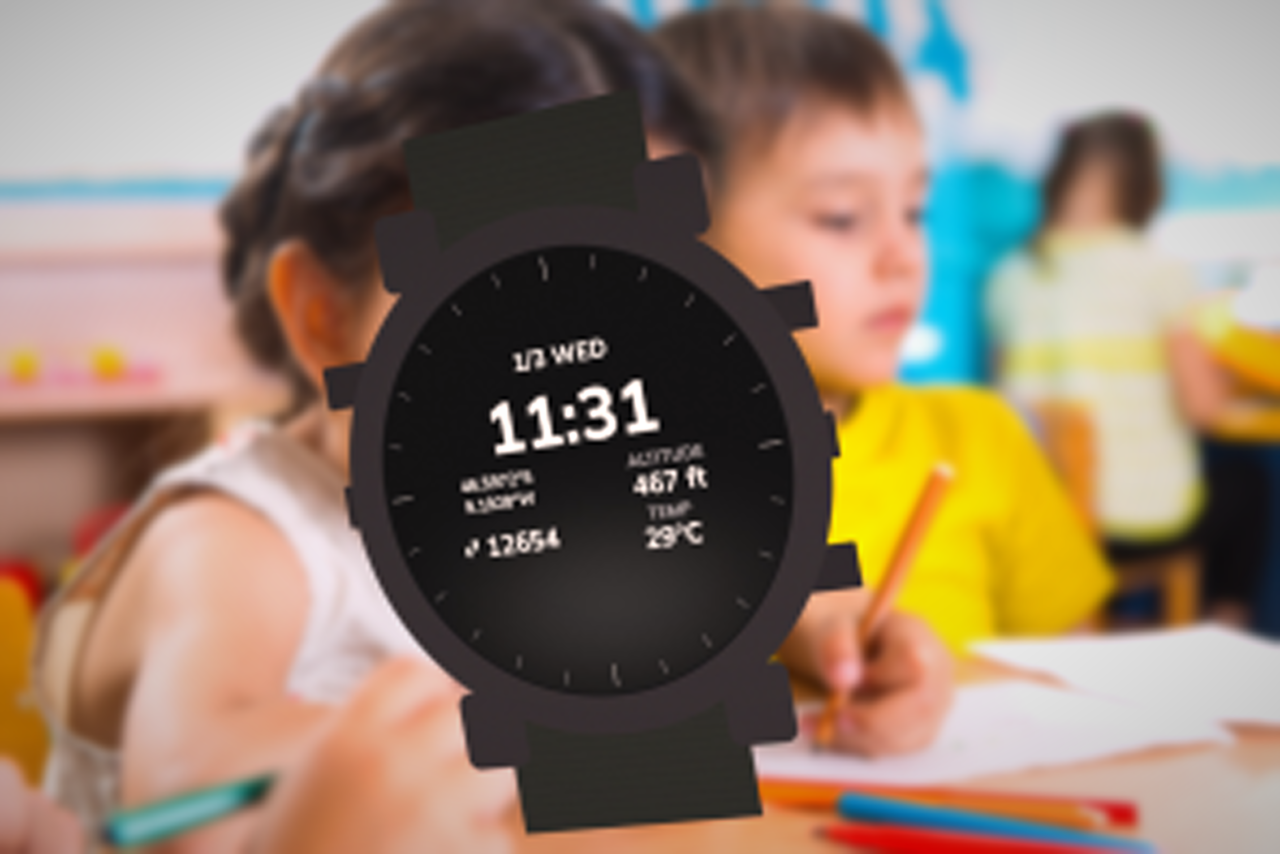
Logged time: 11 h 31 min
